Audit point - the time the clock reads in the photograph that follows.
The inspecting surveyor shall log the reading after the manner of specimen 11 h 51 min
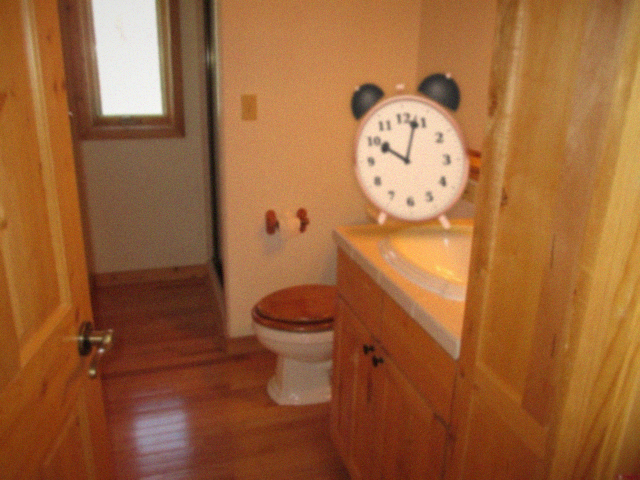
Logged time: 10 h 03 min
